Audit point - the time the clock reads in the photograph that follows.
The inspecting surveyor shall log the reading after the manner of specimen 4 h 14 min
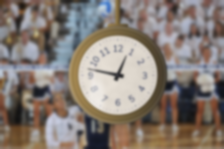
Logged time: 12 h 47 min
